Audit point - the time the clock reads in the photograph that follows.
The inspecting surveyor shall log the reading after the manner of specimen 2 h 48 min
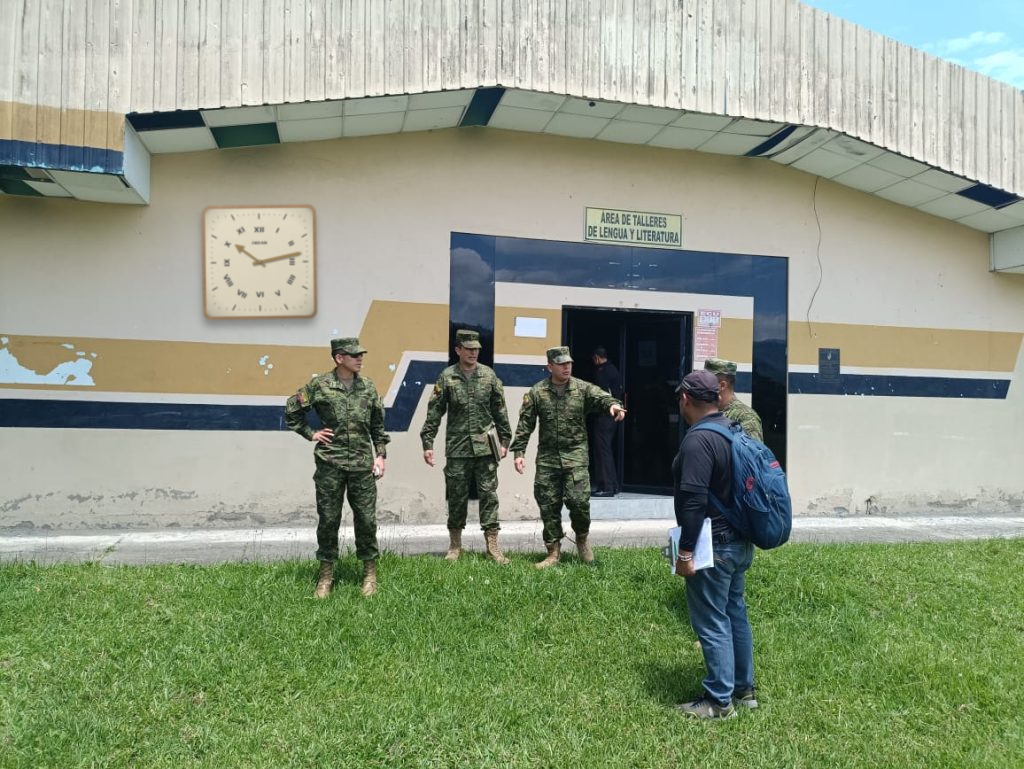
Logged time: 10 h 13 min
